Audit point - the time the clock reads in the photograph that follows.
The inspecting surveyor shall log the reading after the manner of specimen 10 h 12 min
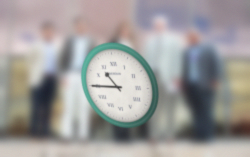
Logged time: 10 h 45 min
